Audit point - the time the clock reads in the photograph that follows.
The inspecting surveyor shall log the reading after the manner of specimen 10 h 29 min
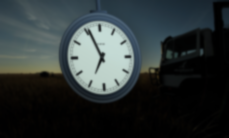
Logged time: 6 h 56 min
